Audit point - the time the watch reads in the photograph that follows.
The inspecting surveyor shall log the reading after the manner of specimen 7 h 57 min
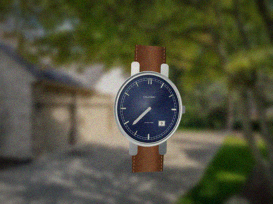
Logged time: 7 h 38 min
